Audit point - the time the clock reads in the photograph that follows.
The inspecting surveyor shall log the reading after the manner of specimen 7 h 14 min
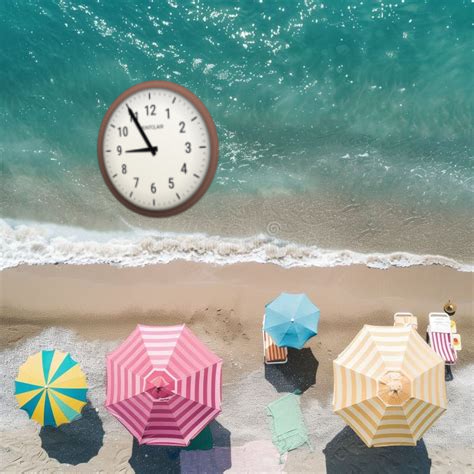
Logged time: 8 h 55 min
